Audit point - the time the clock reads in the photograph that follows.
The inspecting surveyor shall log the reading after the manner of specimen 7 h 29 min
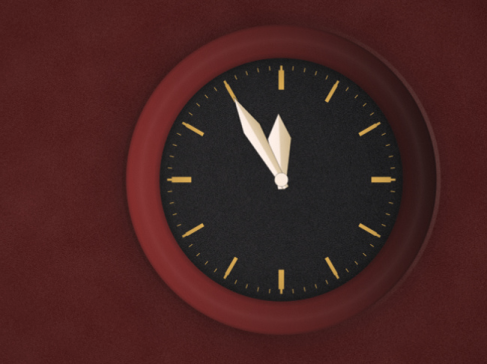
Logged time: 11 h 55 min
